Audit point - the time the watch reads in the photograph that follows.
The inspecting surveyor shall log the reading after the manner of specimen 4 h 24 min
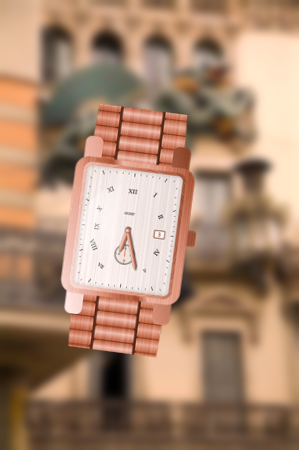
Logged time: 6 h 27 min
